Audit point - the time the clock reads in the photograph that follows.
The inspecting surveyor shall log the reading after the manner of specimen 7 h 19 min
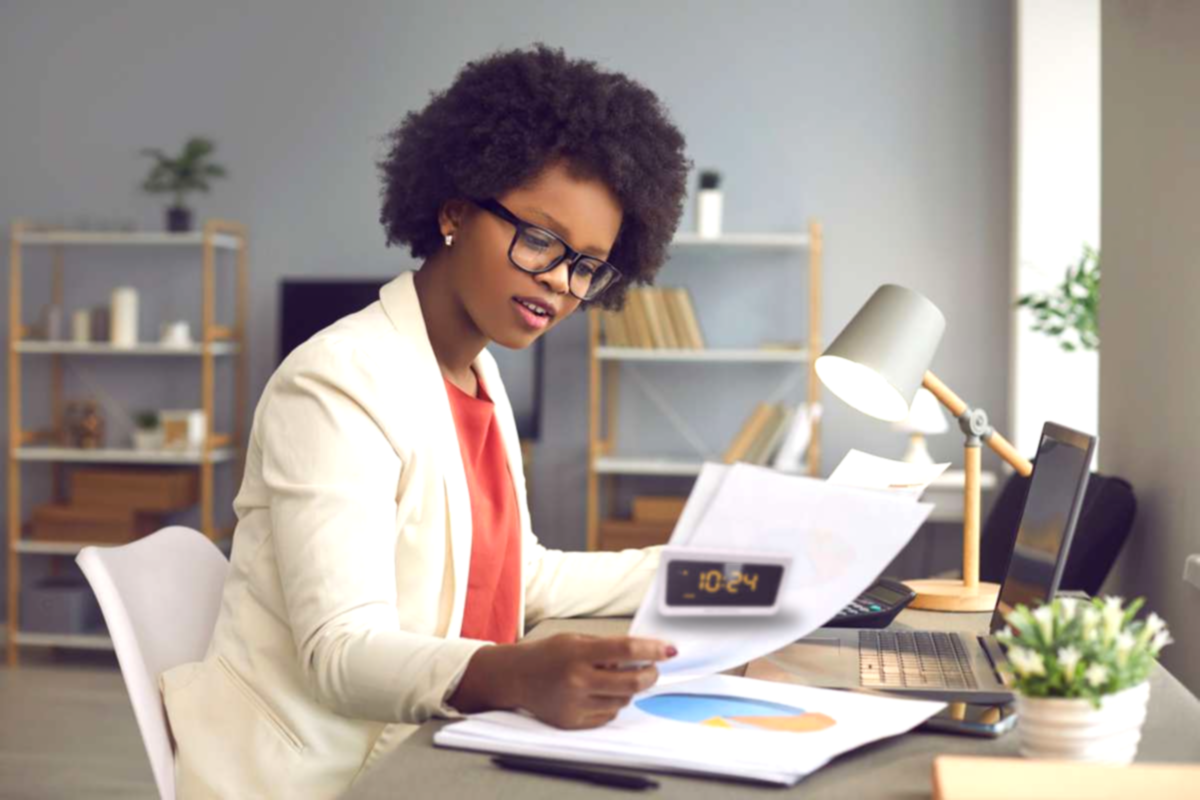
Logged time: 10 h 24 min
